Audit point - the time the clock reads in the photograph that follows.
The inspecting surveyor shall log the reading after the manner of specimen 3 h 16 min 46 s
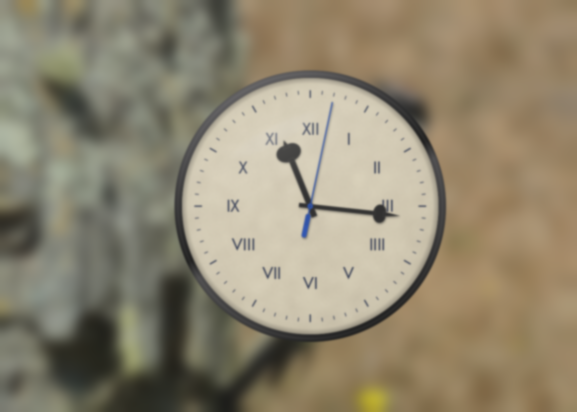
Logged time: 11 h 16 min 02 s
